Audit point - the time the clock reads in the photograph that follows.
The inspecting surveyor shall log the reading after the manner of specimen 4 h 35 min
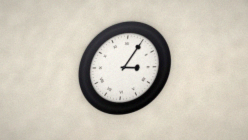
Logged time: 3 h 05 min
